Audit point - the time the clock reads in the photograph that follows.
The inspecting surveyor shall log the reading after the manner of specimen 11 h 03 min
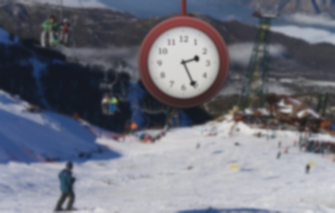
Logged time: 2 h 26 min
